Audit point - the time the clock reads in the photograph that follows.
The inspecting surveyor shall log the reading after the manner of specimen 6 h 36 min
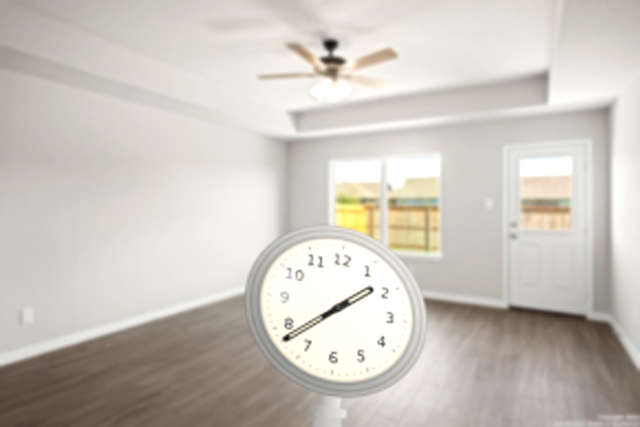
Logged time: 1 h 38 min
